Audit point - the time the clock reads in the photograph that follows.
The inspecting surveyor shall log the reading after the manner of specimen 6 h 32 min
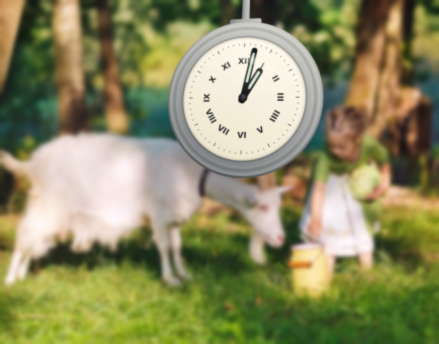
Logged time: 1 h 02 min
